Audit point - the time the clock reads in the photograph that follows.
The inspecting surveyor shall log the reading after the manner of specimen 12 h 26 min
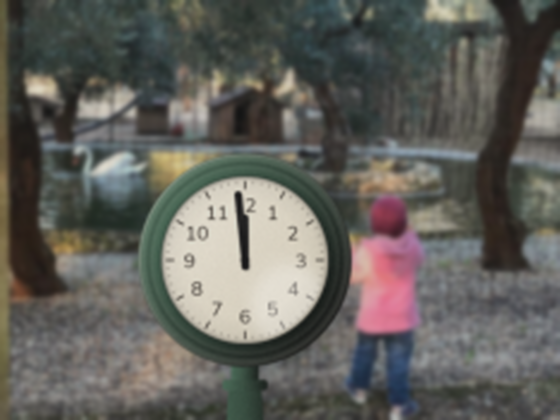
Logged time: 11 h 59 min
